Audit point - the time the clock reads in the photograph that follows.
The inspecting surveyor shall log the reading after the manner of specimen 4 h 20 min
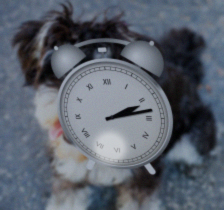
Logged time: 2 h 13 min
